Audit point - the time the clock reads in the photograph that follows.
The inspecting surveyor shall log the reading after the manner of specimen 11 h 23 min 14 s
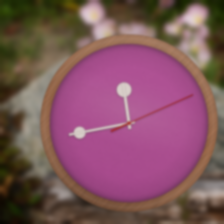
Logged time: 11 h 43 min 11 s
